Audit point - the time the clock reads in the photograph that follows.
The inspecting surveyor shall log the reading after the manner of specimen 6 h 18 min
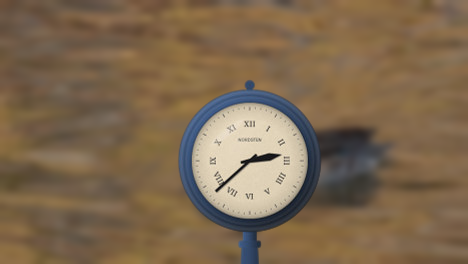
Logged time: 2 h 38 min
